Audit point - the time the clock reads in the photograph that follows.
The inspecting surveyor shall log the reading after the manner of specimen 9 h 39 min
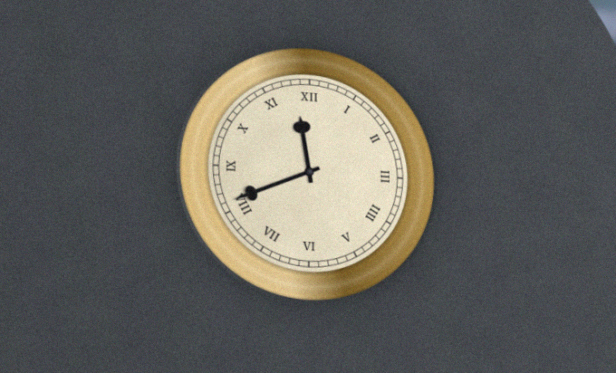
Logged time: 11 h 41 min
